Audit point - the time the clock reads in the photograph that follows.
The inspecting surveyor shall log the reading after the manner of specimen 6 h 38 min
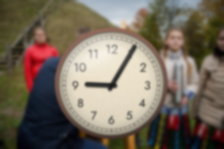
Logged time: 9 h 05 min
